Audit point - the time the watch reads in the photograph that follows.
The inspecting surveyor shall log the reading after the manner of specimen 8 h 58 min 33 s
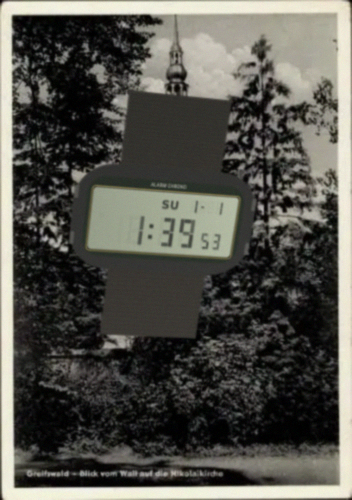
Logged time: 1 h 39 min 53 s
